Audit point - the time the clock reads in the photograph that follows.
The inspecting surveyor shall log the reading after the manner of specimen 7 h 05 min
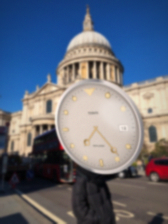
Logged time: 7 h 24 min
